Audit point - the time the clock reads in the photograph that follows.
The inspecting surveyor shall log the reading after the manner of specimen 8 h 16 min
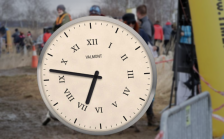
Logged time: 6 h 47 min
